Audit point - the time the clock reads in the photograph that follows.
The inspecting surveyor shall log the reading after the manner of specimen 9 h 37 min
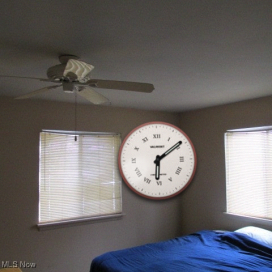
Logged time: 6 h 09 min
